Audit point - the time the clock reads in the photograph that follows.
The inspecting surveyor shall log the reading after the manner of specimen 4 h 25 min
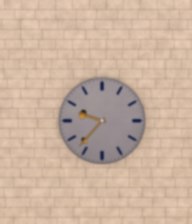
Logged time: 9 h 37 min
